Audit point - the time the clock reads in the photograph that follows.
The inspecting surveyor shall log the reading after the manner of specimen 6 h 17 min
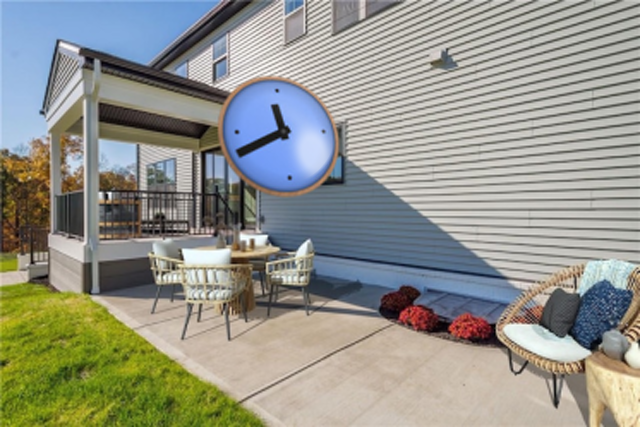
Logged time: 11 h 41 min
